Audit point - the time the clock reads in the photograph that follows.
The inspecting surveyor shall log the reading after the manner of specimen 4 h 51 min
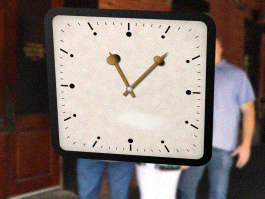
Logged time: 11 h 07 min
